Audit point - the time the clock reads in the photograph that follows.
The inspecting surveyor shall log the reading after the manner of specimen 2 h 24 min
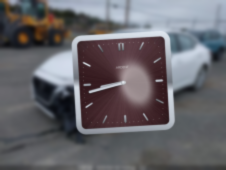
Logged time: 8 h 43 min
